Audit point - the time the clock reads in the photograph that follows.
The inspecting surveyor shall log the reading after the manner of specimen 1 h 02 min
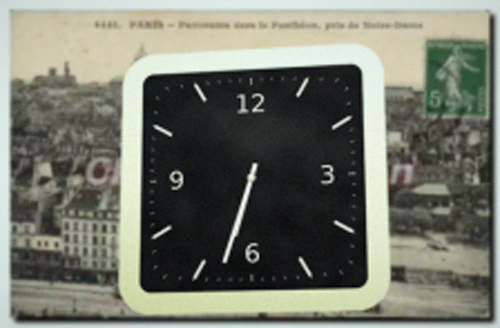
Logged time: 6 h 33 min
